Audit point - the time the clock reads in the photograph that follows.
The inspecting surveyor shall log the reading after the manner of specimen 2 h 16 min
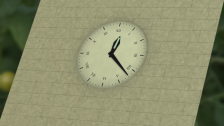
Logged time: 12 h 22 min
